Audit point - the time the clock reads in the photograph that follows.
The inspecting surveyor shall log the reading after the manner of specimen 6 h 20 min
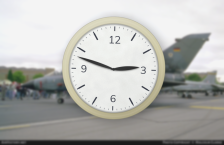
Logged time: 2 h 48 min
